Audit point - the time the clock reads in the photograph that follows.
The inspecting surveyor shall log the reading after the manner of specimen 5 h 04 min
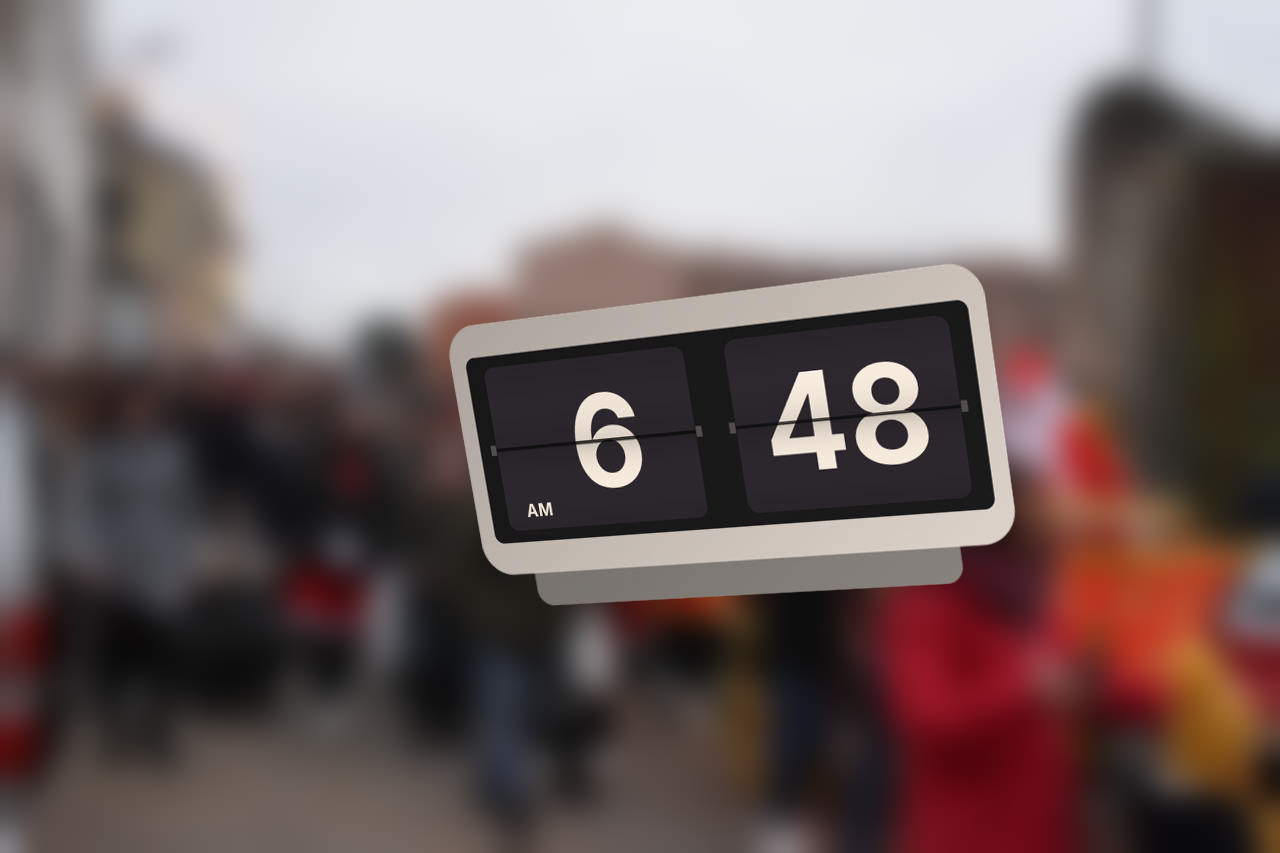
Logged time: 6 h 48 min
